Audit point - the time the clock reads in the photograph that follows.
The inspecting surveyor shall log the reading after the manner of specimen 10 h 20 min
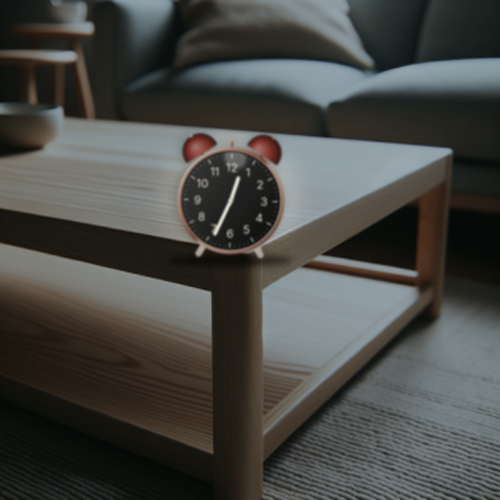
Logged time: 12 h 34 min
